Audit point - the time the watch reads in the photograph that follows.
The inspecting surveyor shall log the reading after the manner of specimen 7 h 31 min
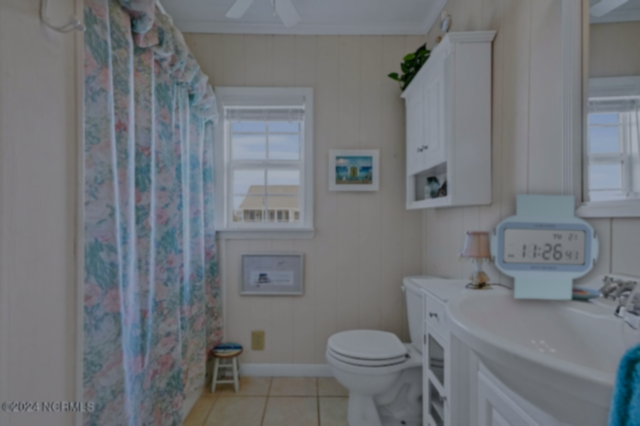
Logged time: 11 h 26 min
